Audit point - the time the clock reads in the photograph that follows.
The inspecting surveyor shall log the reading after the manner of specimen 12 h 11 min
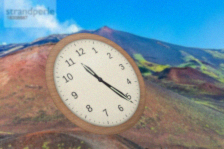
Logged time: 11 h 26 min
